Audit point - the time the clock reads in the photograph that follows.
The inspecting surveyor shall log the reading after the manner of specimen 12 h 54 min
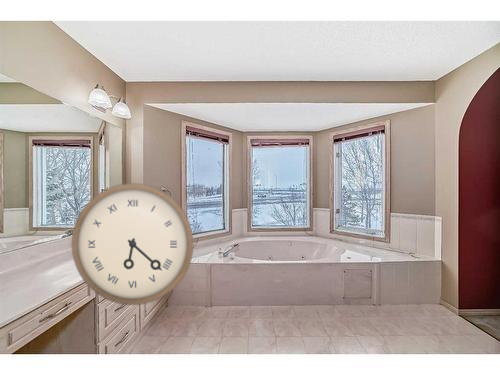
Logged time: 6 h 22 min
